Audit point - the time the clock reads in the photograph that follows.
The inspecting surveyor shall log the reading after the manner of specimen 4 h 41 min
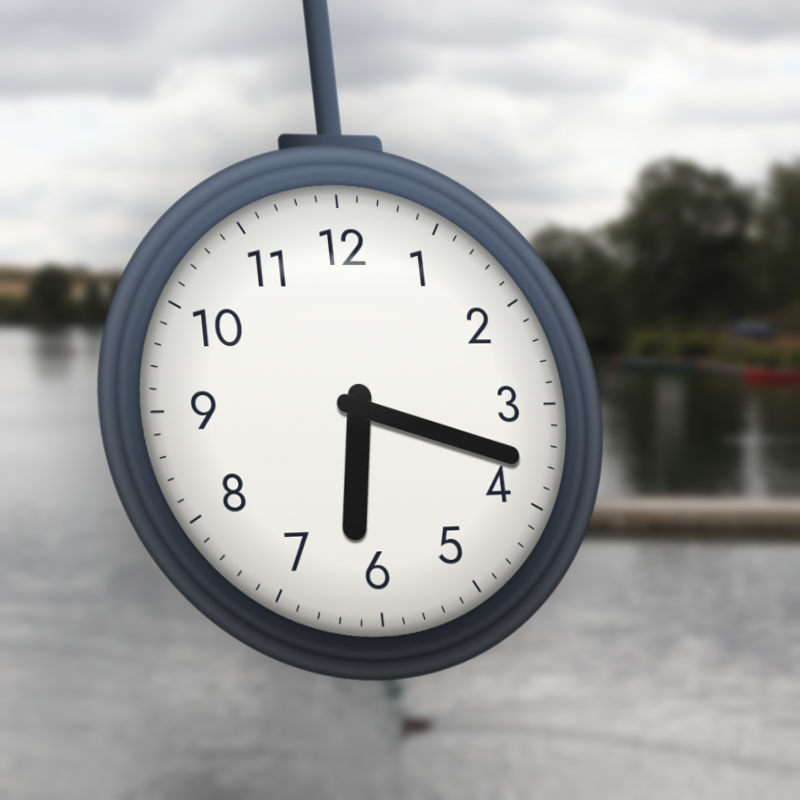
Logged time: 6 h 18 min
